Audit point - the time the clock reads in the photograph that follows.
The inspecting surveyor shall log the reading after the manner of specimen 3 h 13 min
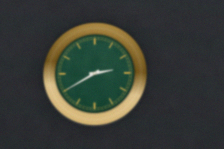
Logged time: 2 h 40 min
